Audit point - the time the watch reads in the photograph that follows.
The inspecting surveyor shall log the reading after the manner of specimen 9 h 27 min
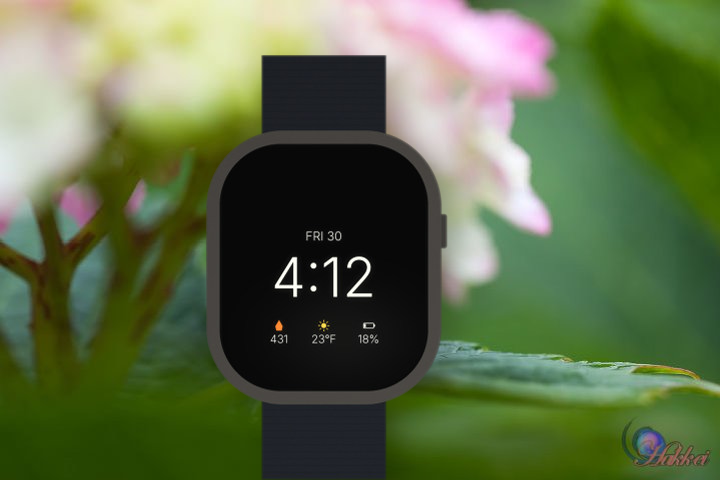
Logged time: 4 h 12 min
